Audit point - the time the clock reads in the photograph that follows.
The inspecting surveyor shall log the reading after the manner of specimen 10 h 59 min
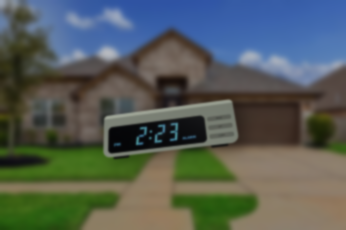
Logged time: 2 h 23 min
